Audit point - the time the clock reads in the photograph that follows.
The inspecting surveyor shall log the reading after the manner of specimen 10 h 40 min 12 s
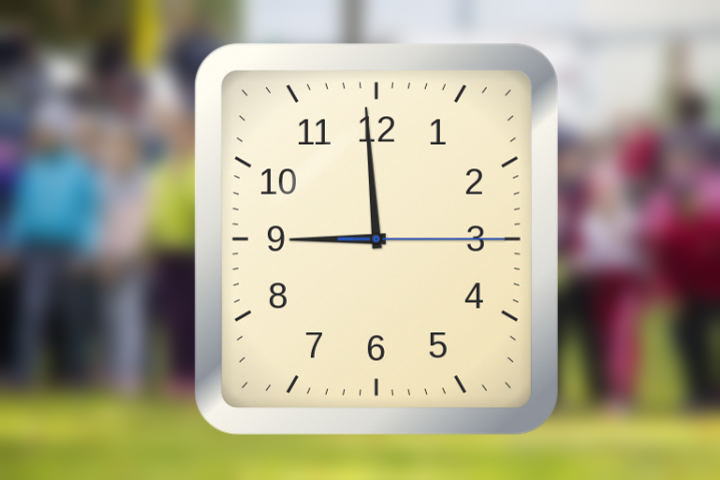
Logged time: 8 h 59 min 15 s
